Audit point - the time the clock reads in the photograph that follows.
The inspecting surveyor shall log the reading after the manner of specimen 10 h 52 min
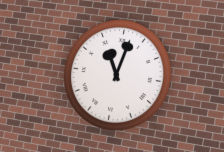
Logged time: 11 h 02 min
